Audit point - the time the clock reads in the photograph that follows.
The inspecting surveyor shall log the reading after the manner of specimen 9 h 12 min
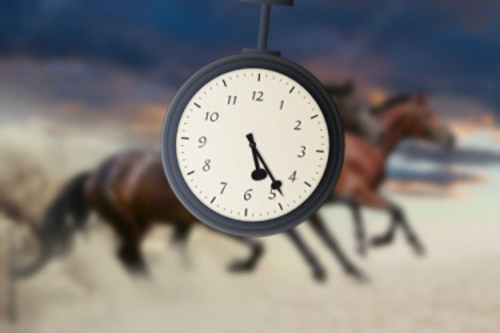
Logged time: 5 h 24 min
